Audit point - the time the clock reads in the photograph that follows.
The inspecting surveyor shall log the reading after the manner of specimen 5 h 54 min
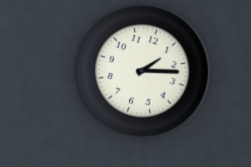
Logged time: 1 h 12 min
